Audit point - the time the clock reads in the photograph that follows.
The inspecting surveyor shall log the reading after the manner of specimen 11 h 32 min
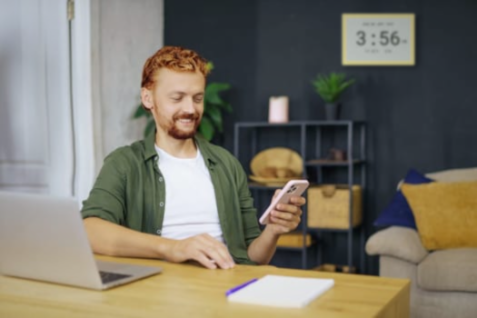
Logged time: 3 h 56 min
